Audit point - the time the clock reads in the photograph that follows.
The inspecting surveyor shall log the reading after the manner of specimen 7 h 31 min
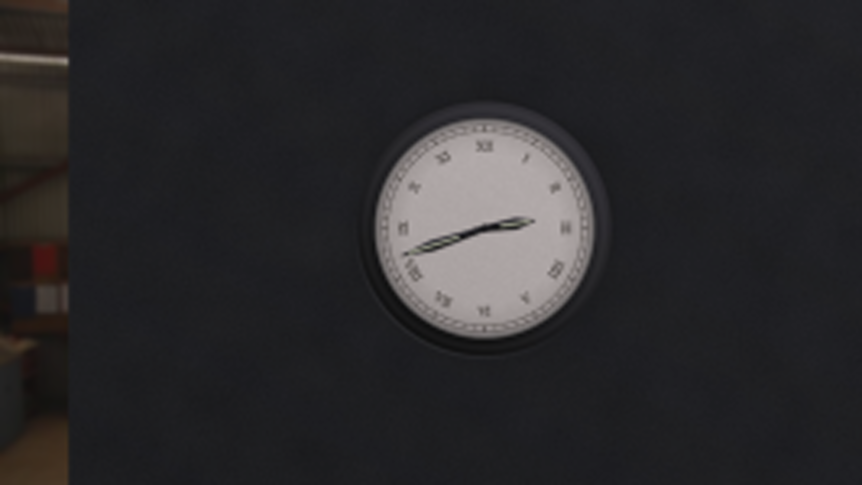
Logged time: 2 h 42 min
